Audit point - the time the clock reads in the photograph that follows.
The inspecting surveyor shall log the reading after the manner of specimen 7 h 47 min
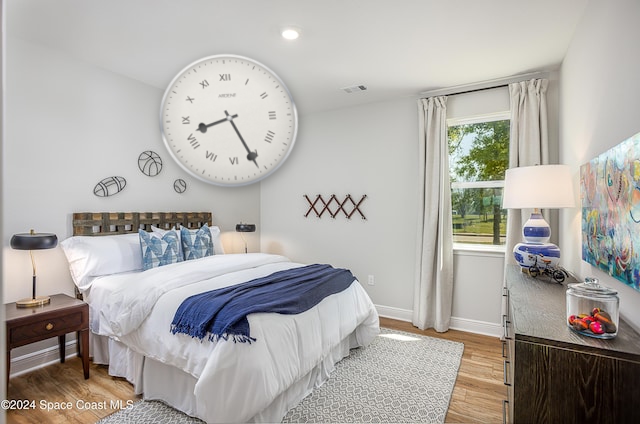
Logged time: 8 h 26 min
